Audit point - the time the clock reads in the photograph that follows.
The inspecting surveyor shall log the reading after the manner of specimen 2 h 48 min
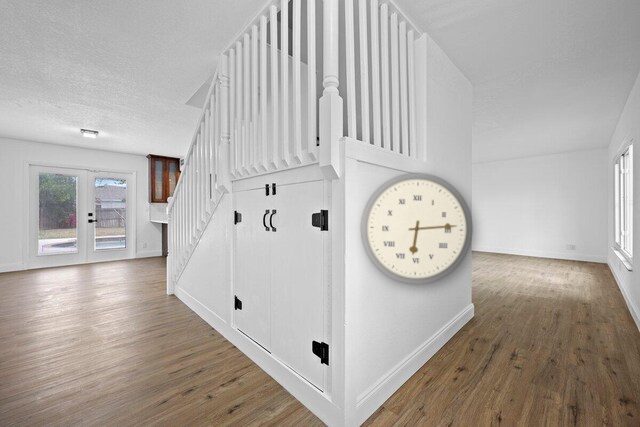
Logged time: 6 h 14 min
